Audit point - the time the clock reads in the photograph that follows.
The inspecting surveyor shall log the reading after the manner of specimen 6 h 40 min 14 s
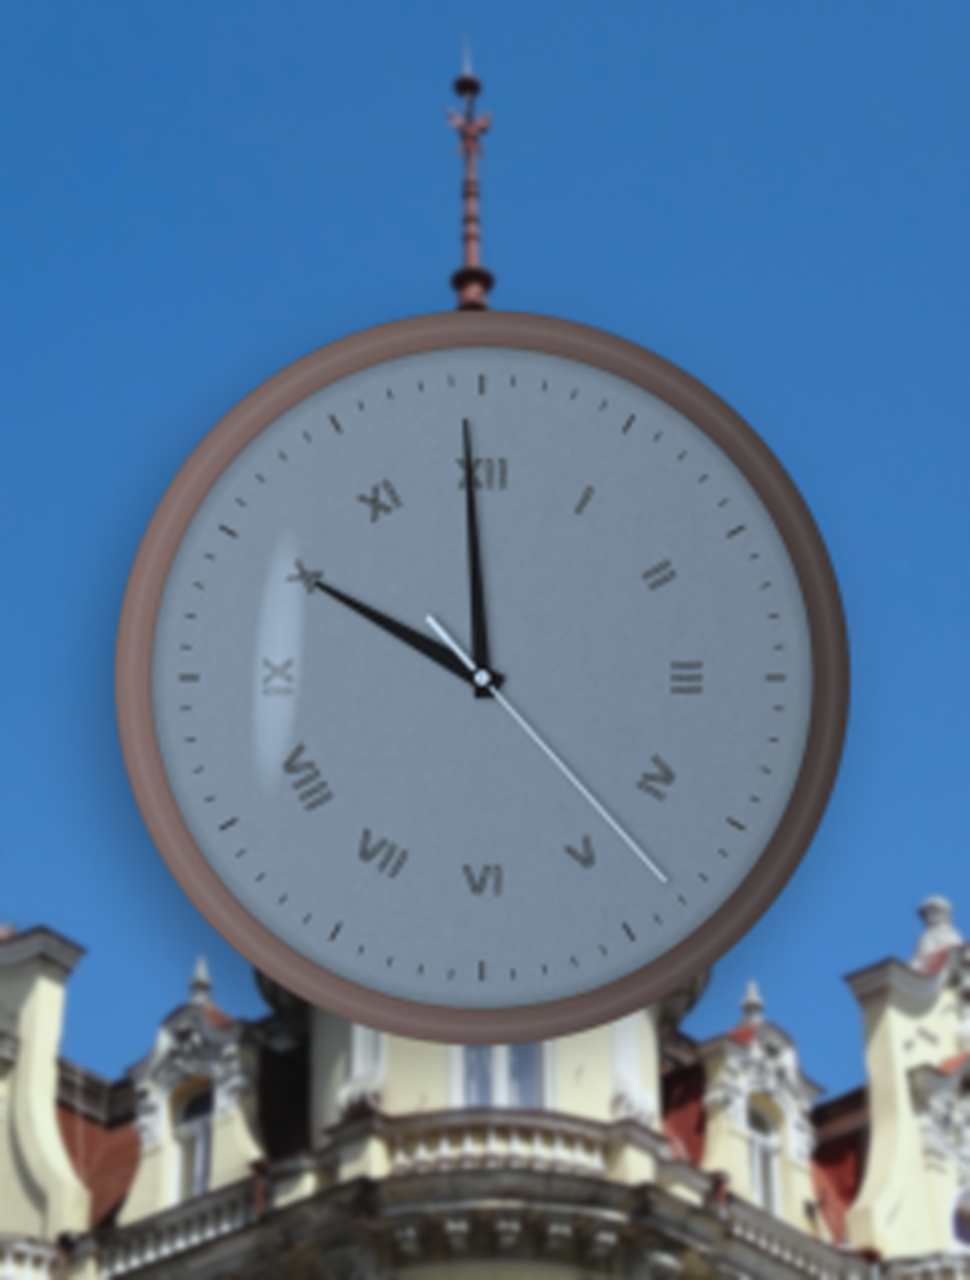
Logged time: 9 h 59 min 23 s
